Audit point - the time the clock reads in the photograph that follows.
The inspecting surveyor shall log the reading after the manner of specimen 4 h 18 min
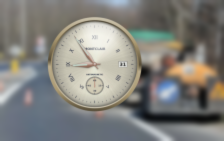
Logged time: 8 h 54 min
